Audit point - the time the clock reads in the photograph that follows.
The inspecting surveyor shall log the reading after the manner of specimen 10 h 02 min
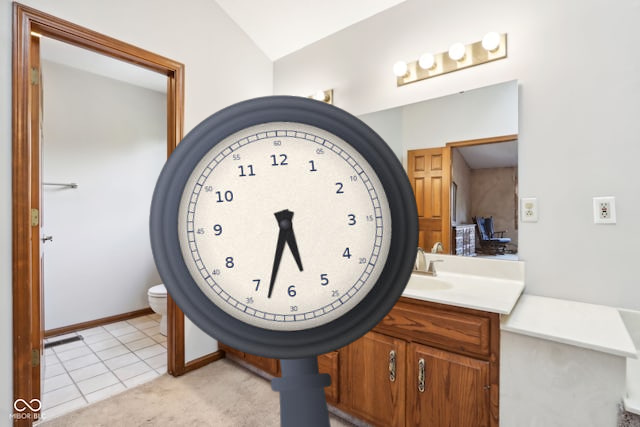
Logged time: 5 h 33 min
